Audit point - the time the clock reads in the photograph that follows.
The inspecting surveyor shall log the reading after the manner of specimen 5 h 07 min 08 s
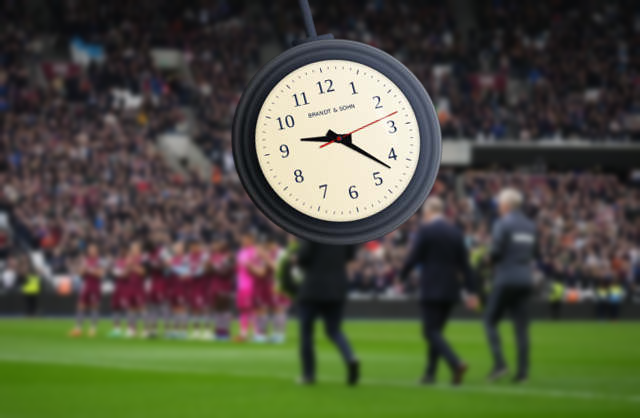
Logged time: 9 h 22 min 13 s
